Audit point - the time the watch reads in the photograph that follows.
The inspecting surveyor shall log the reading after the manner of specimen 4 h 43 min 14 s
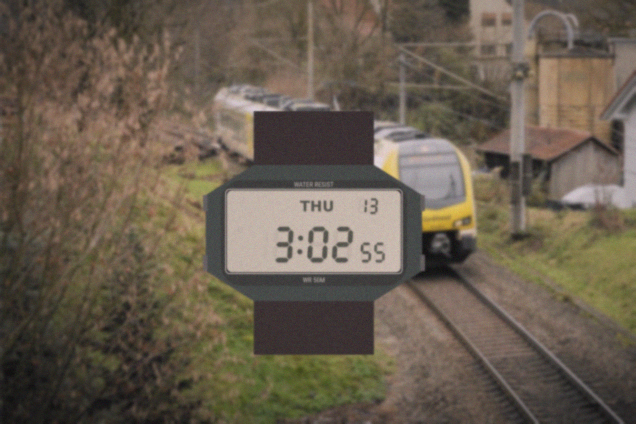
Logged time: 3 h 02 min 55 s
